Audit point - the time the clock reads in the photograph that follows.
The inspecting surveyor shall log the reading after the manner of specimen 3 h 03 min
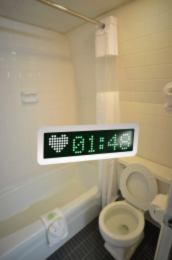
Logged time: 1 h 48 min
